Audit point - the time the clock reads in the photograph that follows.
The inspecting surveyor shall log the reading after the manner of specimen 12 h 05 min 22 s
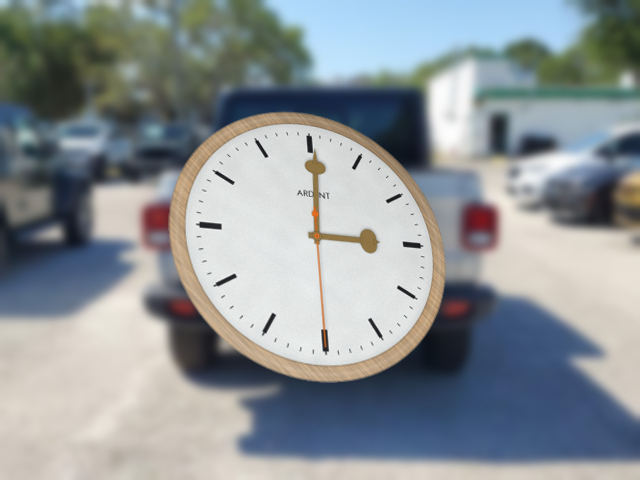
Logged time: 3 h 00 min 30 s
